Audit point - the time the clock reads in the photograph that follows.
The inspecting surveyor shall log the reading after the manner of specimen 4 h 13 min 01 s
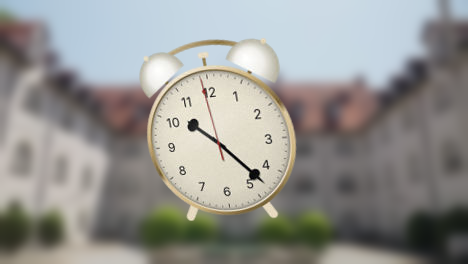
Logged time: 10 h 22 min 59 s
